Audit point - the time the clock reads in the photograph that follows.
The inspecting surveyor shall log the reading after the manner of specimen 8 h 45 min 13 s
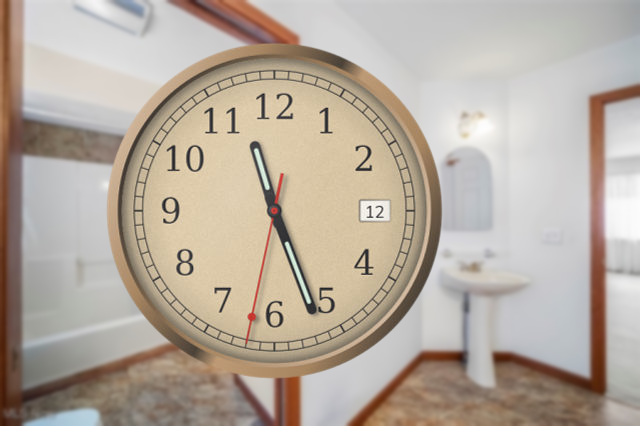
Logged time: 11 h 26 min 32 s
